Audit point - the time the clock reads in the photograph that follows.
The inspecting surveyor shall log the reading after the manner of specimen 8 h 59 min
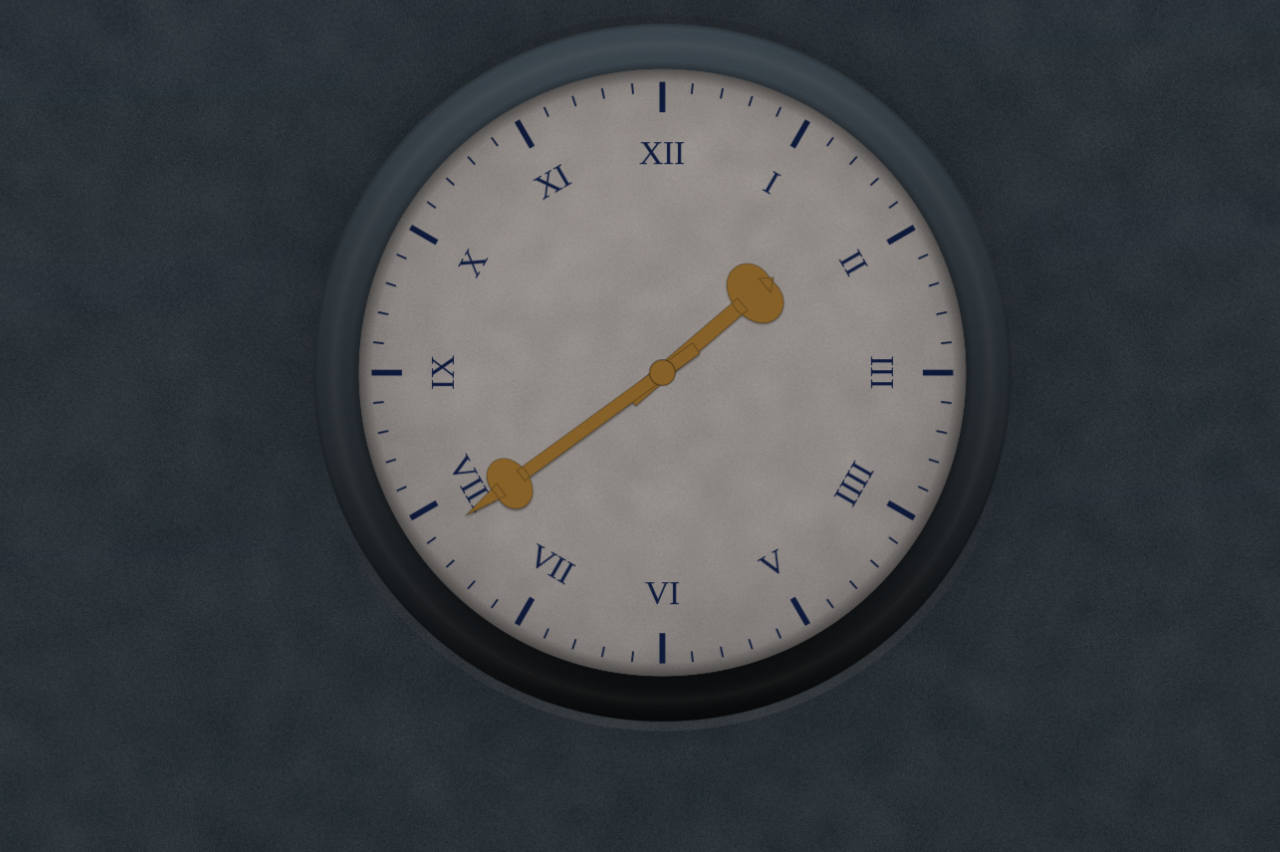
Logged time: 1 h 39 min
